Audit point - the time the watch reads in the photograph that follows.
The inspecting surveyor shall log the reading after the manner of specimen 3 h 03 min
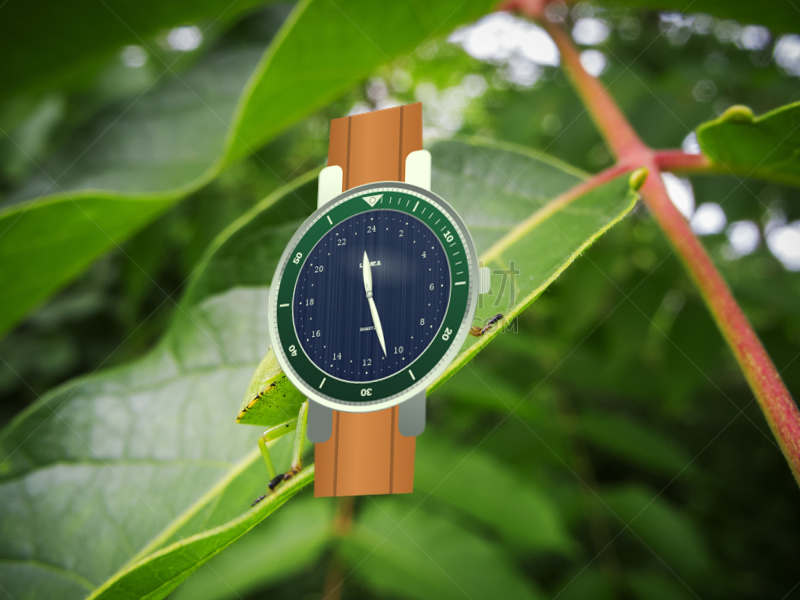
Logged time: 23 h 27 min
